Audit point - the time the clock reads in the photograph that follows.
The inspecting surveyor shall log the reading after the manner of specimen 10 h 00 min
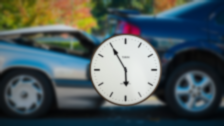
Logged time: 5 h 55 min
